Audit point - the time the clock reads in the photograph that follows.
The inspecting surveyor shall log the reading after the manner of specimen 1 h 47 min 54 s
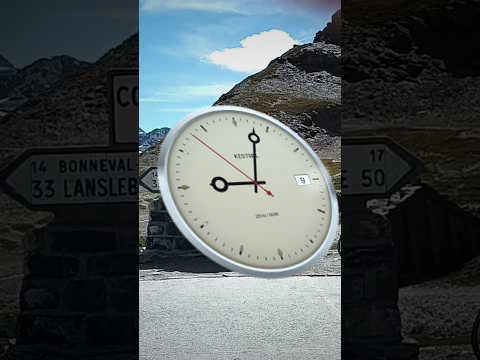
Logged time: 9 h 02 min 53 s
